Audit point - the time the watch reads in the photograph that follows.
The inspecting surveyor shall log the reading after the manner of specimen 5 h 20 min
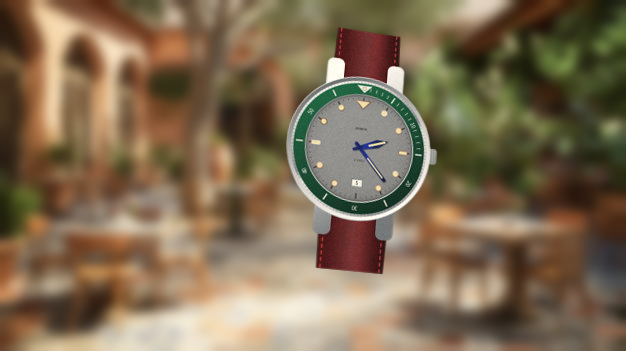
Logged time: 2 h 23 min
